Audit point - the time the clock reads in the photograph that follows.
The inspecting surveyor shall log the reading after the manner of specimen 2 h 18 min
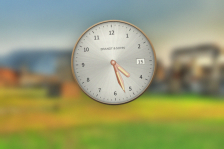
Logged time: 4 h 27 min
